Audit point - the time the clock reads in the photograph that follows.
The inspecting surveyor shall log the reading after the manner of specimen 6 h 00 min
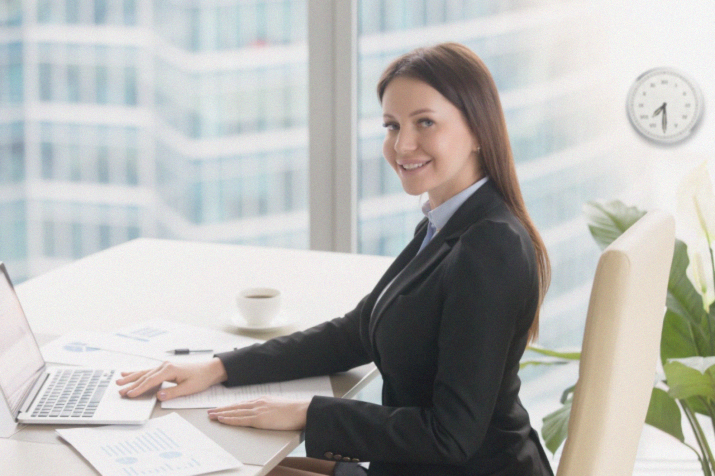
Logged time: 7 h 30 min
